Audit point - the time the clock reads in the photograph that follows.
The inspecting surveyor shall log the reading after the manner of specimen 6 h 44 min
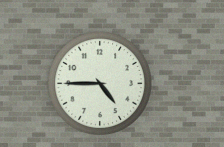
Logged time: 4 h 45 min
